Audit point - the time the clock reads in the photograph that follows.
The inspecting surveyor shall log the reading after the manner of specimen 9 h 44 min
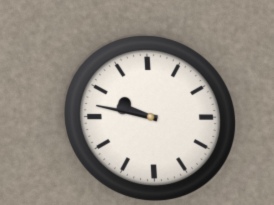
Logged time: 9 h 47 min
